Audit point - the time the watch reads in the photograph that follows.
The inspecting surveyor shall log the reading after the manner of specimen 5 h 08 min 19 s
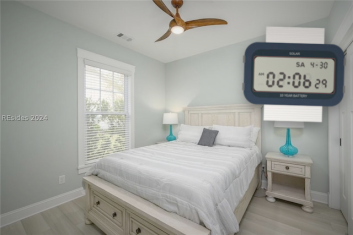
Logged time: 2 h 06 min 29 s
